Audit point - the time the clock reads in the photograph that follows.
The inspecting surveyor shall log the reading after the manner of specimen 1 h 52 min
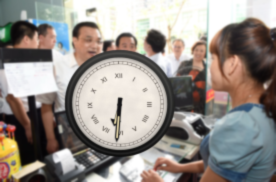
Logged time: 6 h 31 min
